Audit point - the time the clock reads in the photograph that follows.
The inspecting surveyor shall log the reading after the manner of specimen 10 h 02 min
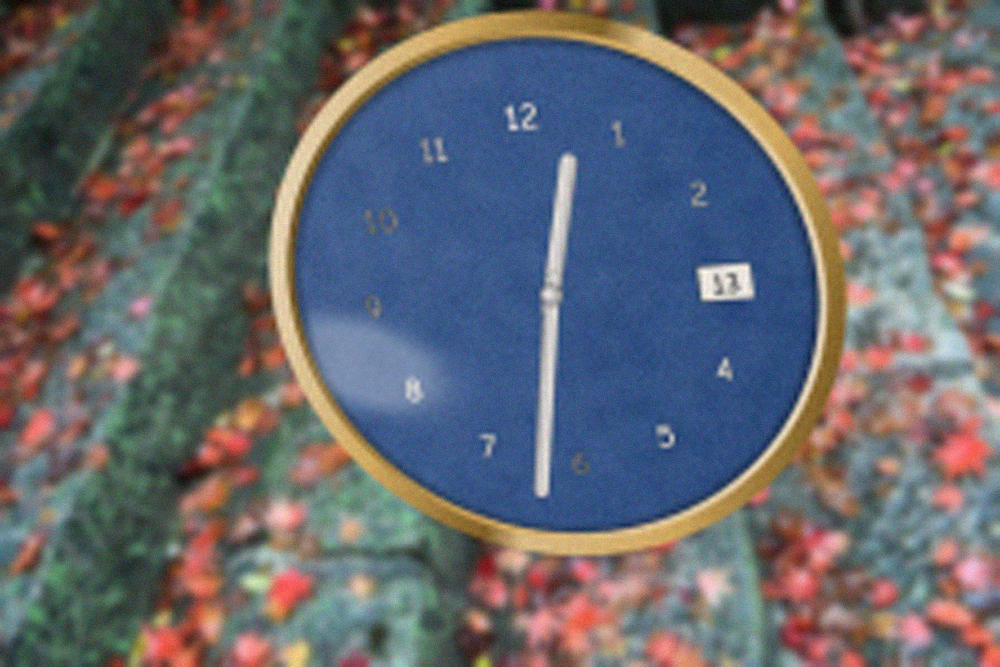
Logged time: 12 h 32 min
